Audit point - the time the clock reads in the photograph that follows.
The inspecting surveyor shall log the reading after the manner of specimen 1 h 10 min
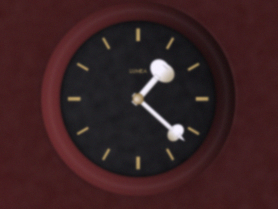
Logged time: 1 h 22 min
